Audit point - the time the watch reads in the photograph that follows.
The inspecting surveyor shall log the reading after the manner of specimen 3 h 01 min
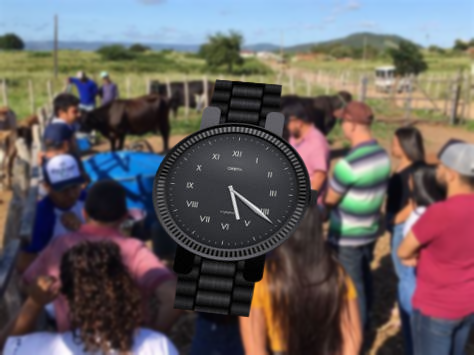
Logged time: 5 h 21 min
